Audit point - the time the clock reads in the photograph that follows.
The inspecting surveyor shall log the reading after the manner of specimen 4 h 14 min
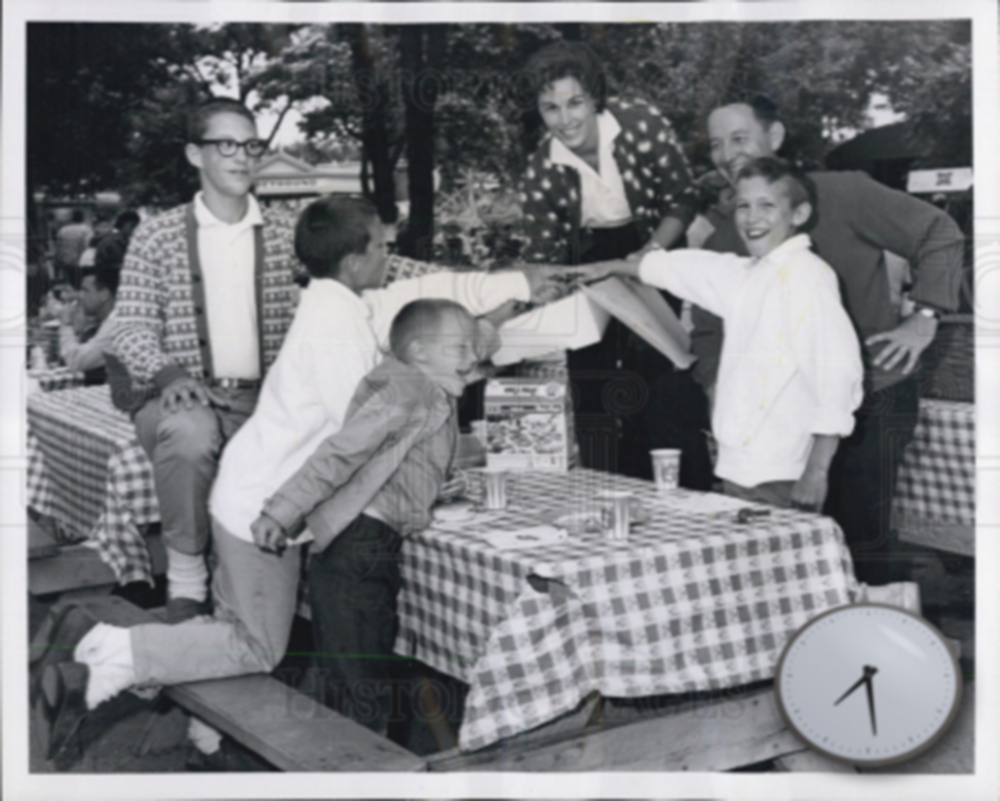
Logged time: 7 h 29 min
